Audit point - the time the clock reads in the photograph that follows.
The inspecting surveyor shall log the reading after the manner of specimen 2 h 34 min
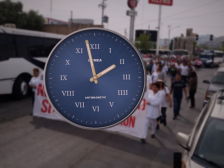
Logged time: 1 h 58 min
